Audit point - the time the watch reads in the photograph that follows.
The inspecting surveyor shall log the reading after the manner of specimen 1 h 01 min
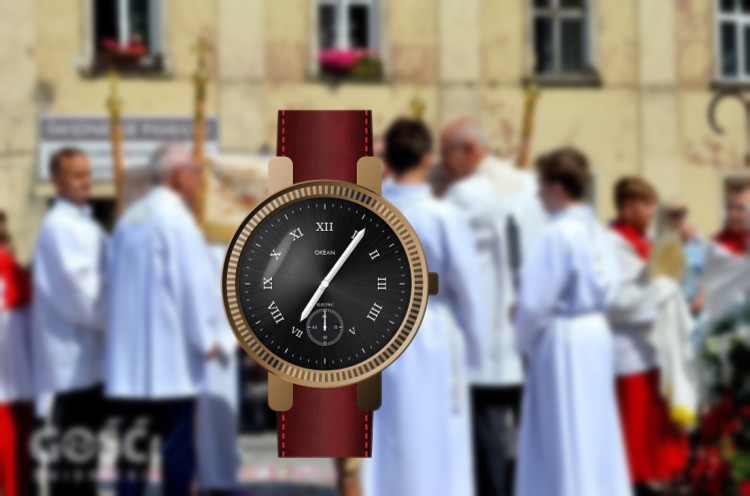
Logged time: 7 h 06 min
